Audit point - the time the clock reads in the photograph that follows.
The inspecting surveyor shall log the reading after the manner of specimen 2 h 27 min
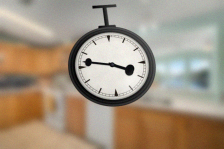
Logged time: 3 h 47 min
